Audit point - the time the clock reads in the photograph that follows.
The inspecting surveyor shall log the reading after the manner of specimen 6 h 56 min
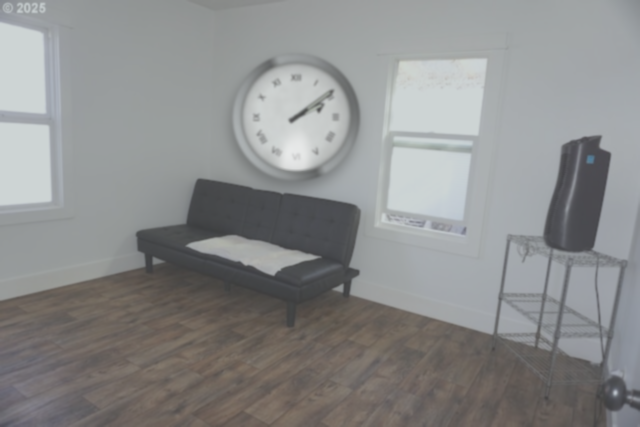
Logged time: 2 h 09 min
